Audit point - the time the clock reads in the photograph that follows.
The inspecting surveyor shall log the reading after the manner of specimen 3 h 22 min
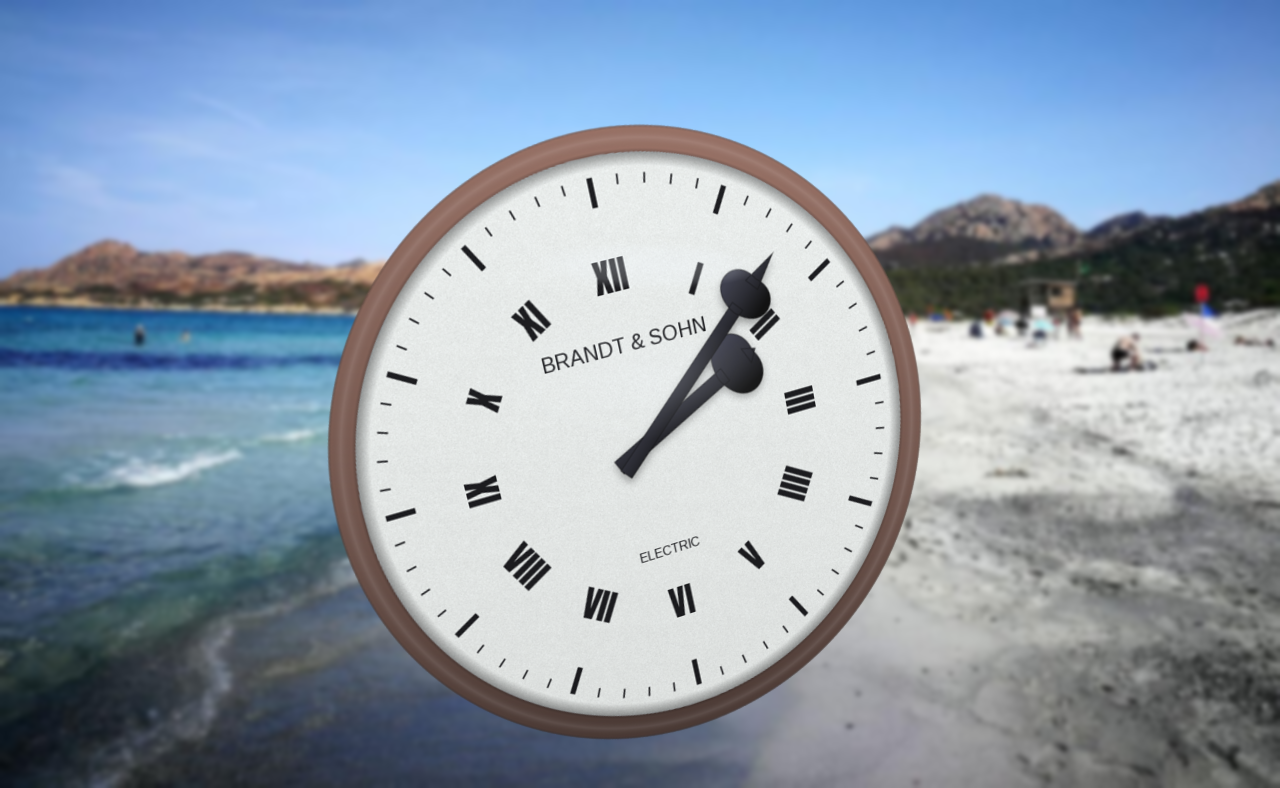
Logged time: 2 h 08 min
